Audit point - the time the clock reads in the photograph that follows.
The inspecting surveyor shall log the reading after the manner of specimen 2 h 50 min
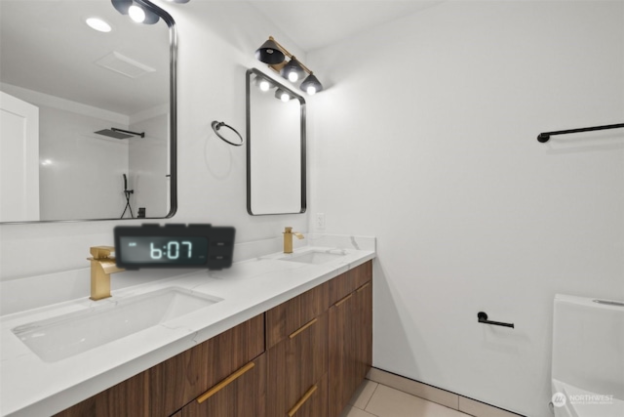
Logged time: 6 h 07 min
